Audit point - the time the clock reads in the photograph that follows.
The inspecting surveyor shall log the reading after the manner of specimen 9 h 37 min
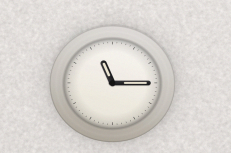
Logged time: 11 h 15 min
